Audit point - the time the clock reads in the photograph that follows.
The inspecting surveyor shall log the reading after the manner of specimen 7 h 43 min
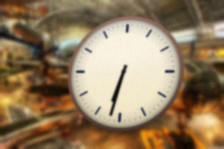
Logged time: 6 h 32 min
